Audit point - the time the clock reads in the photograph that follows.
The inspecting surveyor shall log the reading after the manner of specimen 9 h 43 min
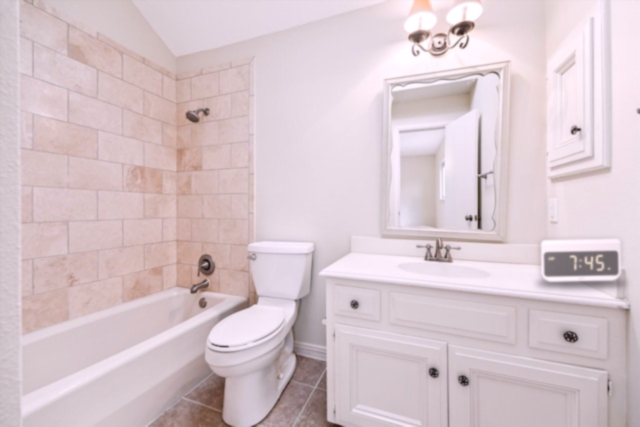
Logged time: 7 h 45 min
